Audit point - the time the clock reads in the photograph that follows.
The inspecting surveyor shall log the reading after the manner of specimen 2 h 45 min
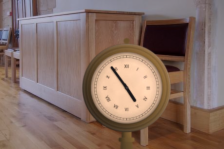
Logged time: 4 h 54 min
